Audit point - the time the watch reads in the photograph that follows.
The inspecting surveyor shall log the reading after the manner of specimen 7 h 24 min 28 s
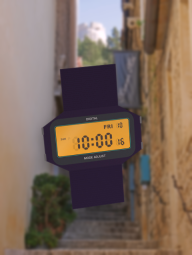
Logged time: 10 h 00 min 16 s
